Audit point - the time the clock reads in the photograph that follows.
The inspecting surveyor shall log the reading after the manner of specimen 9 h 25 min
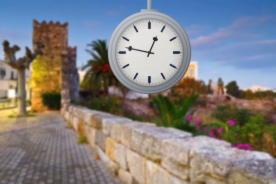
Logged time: 12 h 47 min
